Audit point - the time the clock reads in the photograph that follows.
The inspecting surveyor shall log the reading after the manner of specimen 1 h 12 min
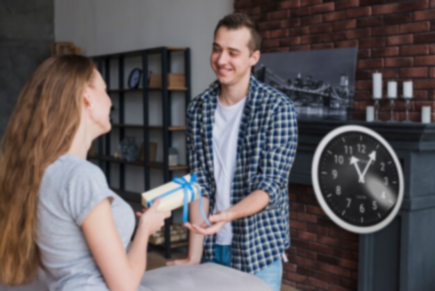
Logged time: 11 h 05 min
